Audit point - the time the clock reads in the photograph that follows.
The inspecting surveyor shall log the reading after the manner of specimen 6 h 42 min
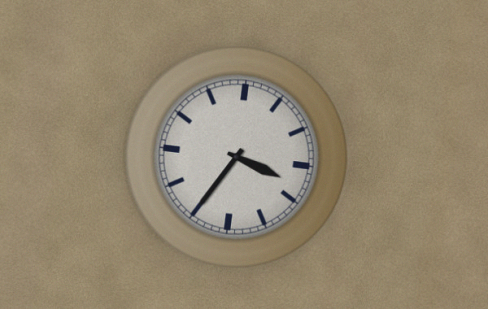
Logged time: 3 h 35 min
